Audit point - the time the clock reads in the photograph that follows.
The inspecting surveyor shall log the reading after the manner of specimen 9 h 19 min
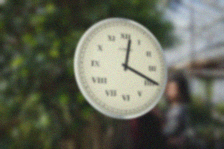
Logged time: 12 h 19 min
